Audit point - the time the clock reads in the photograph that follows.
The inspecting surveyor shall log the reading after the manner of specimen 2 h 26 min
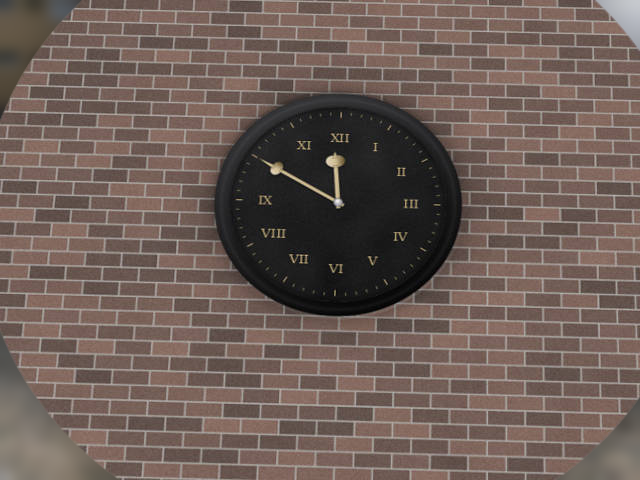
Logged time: 11 h 50 min
